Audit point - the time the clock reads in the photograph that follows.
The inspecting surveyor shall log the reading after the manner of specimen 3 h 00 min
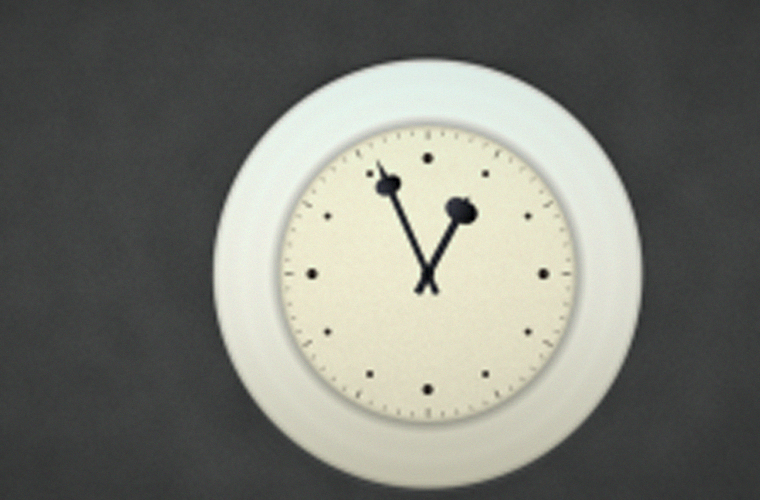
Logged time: 12 h 56 min
